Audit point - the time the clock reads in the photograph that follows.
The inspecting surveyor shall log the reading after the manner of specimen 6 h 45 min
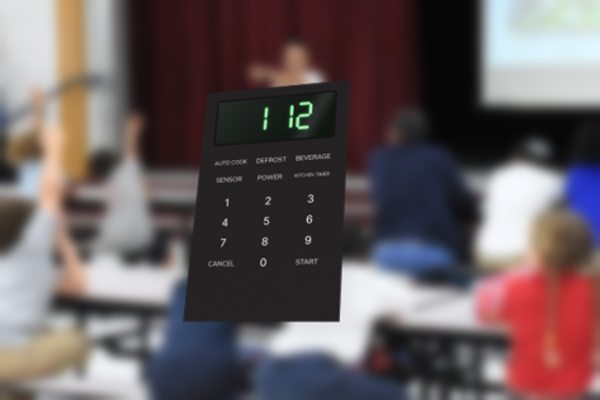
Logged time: 1 h 12 min
